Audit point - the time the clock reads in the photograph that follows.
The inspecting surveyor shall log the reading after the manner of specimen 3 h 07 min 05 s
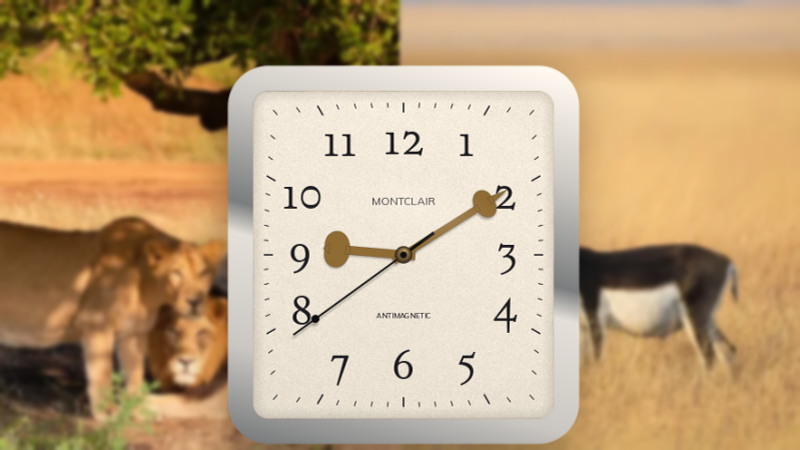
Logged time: 9 h 09 min 39 s
